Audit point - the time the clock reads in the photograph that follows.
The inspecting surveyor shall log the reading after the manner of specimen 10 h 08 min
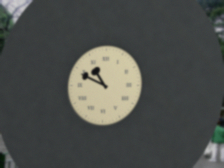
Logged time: 10 h 49 min
